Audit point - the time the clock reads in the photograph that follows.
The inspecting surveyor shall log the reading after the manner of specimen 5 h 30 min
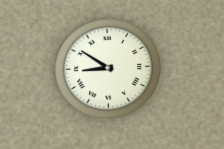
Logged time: 8 h 51 min
